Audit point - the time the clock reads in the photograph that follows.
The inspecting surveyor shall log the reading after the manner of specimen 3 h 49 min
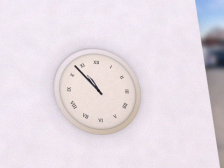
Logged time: 10 h 53 min
